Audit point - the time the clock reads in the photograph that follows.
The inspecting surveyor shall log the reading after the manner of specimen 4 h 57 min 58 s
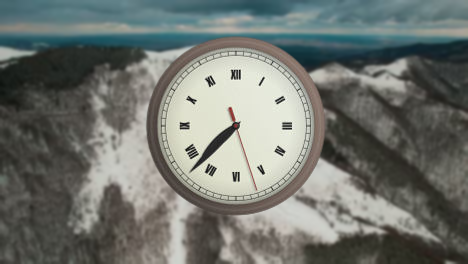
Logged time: 7 h 37 min 27 s
